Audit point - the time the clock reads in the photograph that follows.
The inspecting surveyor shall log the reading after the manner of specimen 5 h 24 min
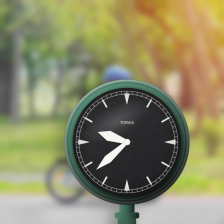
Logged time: 9 h 38 min
